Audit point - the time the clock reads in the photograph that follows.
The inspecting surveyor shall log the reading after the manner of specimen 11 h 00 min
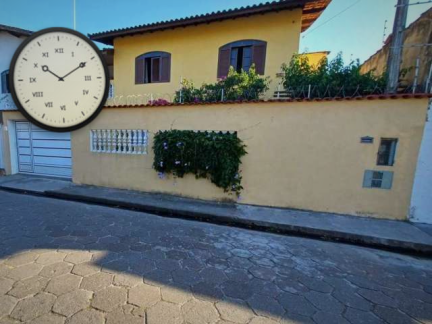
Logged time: 10 h 10 min
